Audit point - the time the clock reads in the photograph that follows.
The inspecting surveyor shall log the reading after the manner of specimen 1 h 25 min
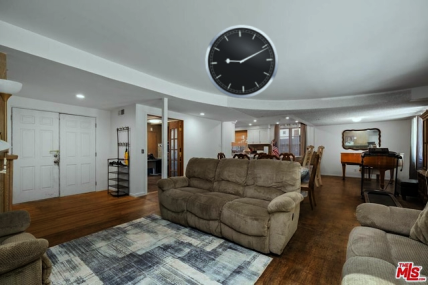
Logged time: 9 h 11 min
